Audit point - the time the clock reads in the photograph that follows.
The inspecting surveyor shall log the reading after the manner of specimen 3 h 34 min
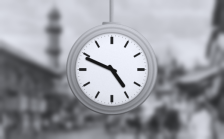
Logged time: 4 h 49 min
